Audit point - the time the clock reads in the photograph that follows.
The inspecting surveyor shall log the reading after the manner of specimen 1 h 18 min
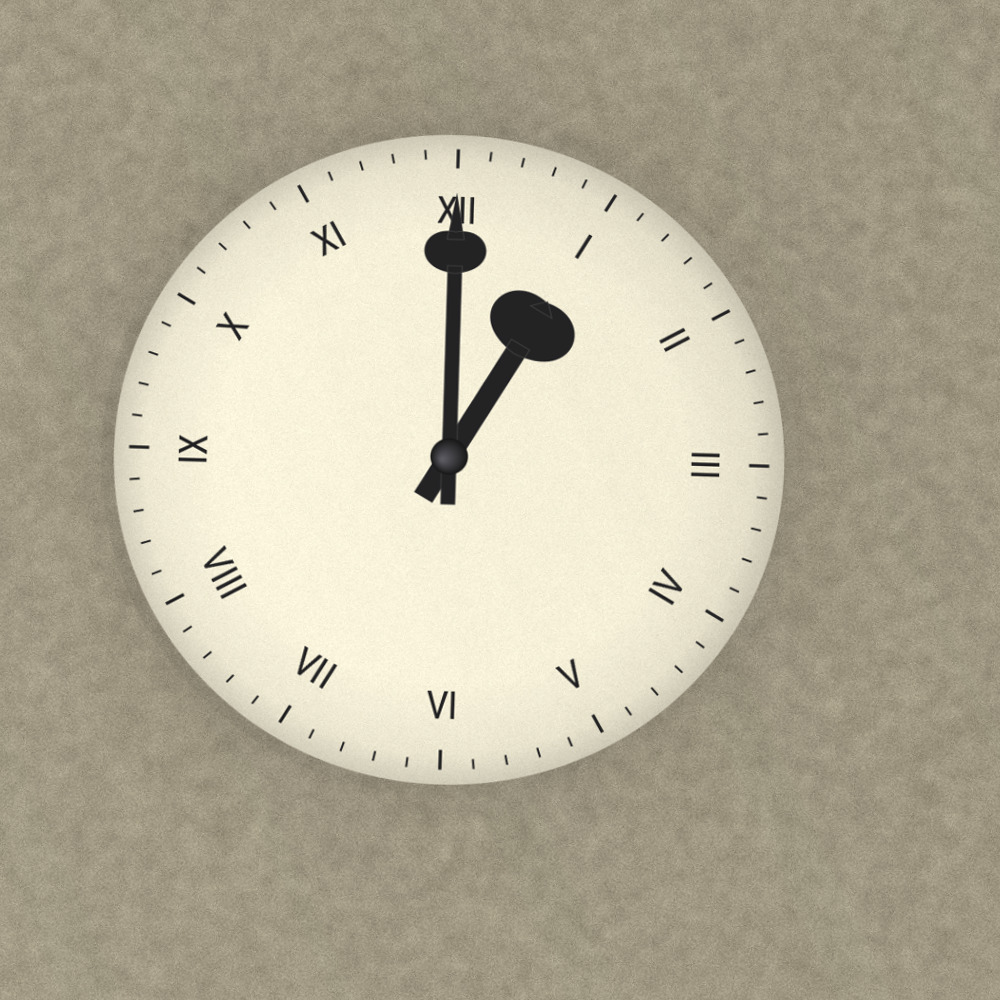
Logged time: 1 h 00 min
